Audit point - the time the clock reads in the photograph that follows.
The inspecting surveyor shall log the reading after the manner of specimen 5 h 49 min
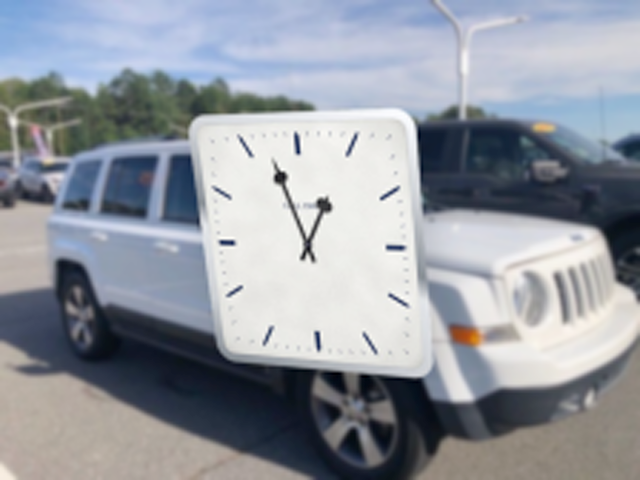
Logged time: 12 h 57 min
